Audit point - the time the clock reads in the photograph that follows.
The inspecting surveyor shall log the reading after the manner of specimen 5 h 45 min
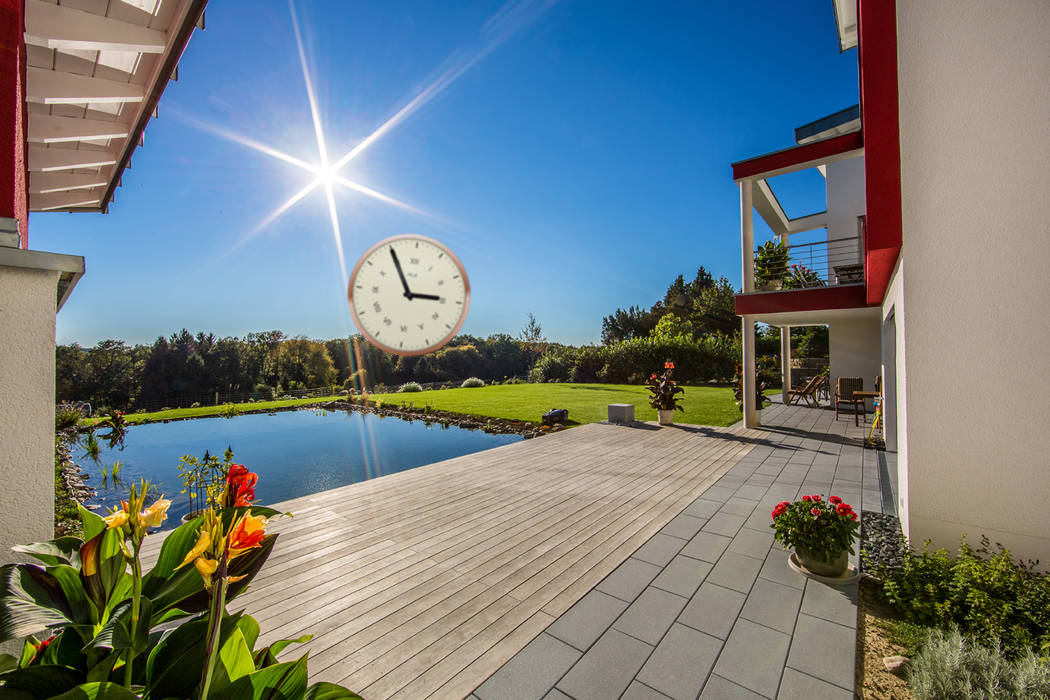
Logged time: 2 h 55 min
